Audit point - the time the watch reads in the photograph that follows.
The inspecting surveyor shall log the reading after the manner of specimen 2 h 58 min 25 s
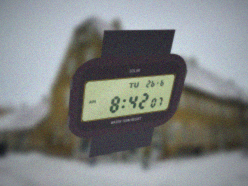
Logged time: 8 h 42 min 07 s
